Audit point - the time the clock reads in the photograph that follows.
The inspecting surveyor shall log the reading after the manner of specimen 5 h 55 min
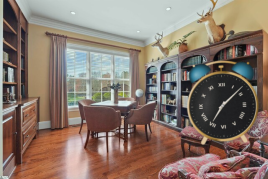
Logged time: 7 h 08 min
